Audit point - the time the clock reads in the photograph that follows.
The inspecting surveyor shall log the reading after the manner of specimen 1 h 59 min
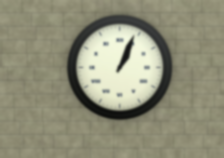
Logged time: 1 h 04 min
